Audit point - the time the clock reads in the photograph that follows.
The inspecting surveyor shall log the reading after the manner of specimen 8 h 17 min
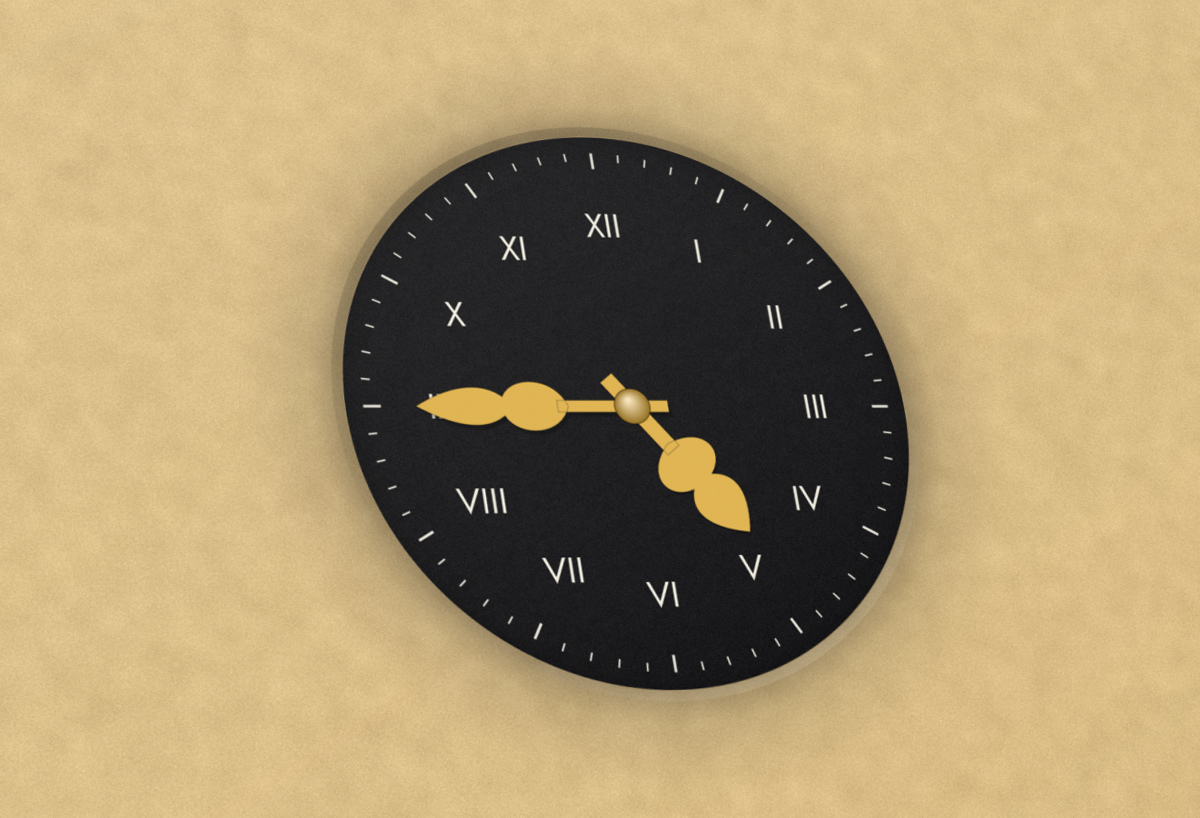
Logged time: 4 h 45 min
